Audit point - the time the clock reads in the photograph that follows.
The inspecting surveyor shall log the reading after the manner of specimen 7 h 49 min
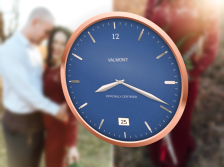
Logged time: 8 h 19 min
